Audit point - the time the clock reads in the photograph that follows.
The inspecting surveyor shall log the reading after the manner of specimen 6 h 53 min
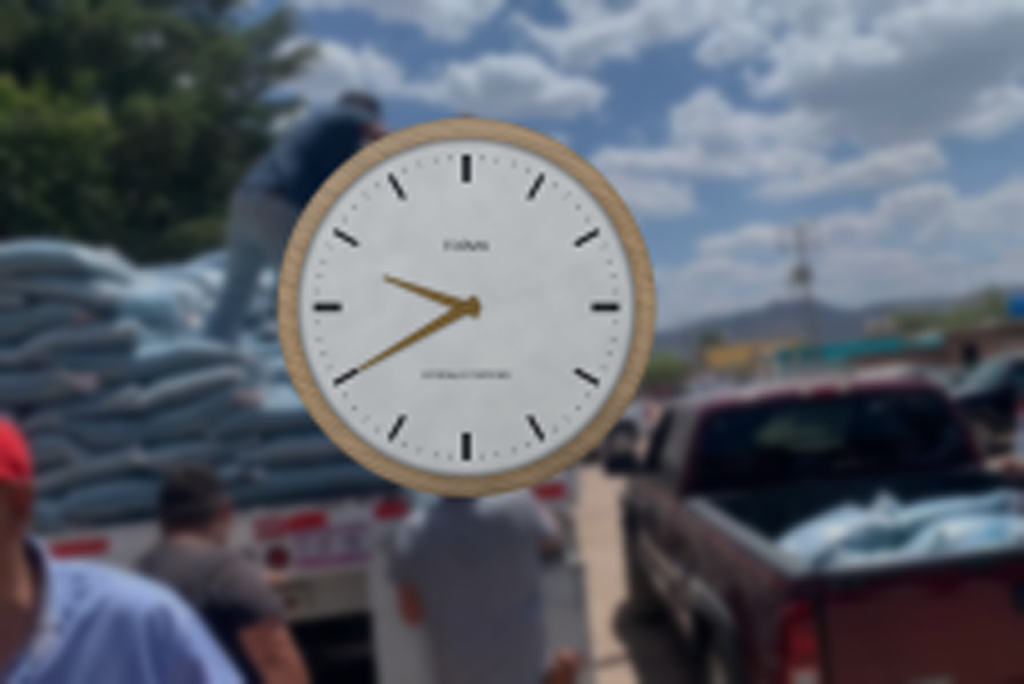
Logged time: 9 h 40 min
